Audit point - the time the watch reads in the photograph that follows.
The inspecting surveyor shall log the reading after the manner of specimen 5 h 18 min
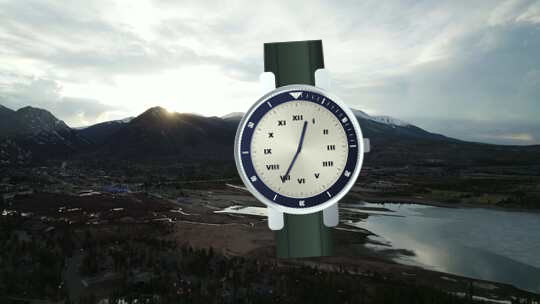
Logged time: 12 h 35 min
